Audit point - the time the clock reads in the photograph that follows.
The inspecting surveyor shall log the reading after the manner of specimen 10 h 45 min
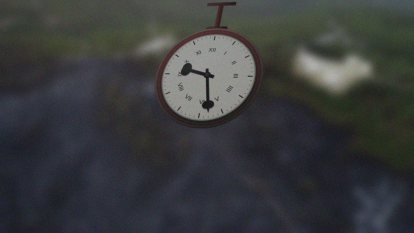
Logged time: 9 h 28 min
